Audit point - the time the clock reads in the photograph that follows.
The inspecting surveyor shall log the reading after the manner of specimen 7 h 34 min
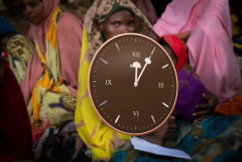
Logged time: 12 h 05 min
